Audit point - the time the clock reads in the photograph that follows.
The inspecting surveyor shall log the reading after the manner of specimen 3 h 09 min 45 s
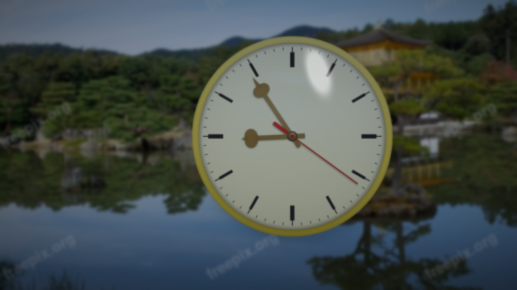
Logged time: 8 h 54 min 21 s
